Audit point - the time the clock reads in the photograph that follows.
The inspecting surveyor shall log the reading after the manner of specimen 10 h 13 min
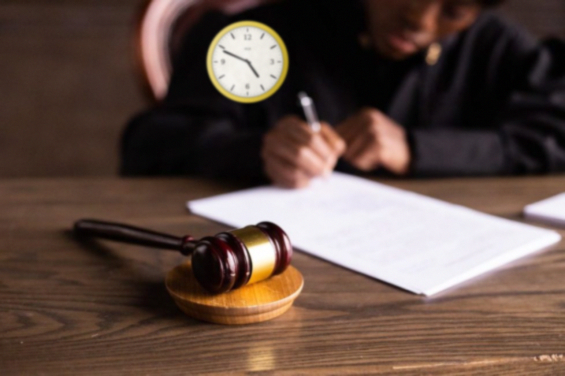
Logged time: 4 h 49 min
